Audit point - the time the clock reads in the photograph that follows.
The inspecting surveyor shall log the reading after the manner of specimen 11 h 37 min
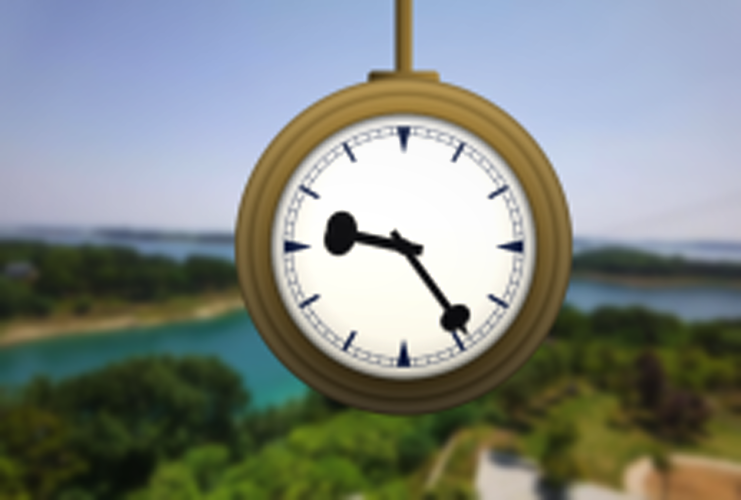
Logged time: 9 h 24 min
